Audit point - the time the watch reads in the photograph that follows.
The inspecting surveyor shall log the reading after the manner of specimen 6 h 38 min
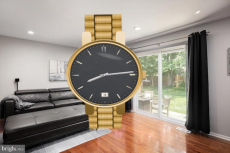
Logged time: 8 h 14 min
